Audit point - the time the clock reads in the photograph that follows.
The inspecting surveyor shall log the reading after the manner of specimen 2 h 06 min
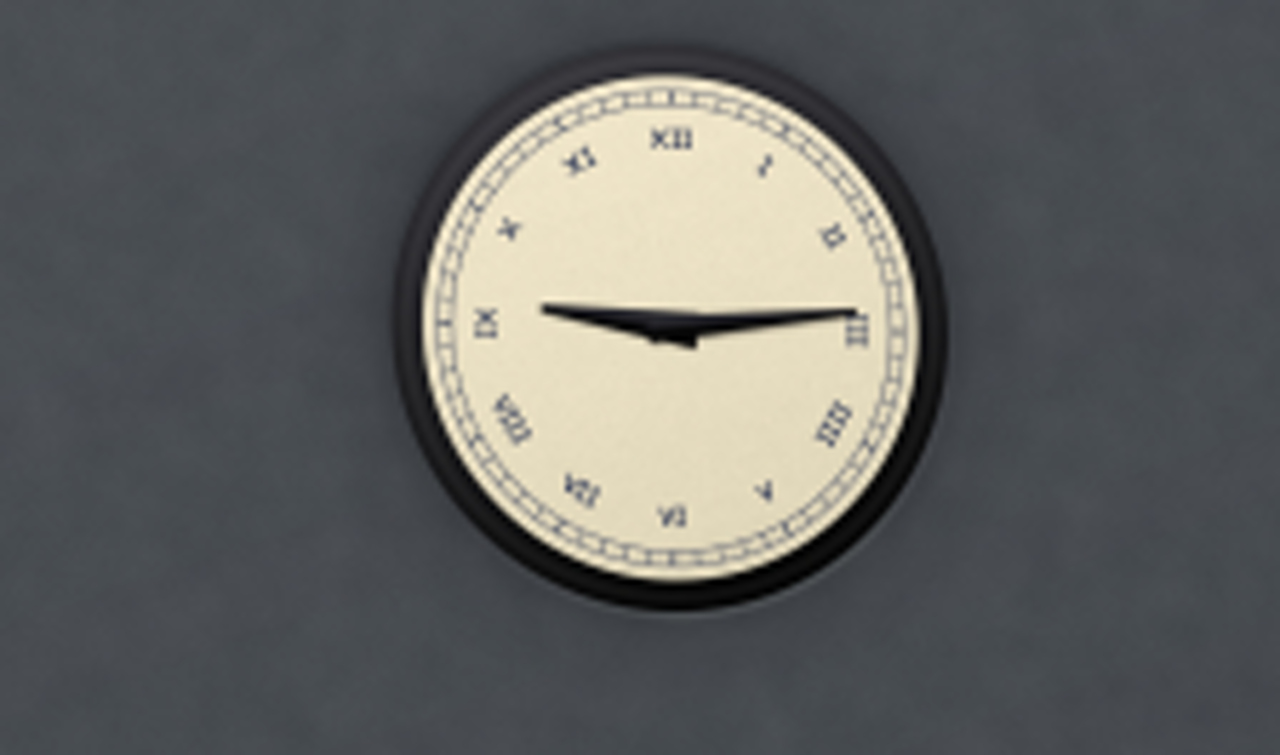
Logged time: 9 h 14 min
